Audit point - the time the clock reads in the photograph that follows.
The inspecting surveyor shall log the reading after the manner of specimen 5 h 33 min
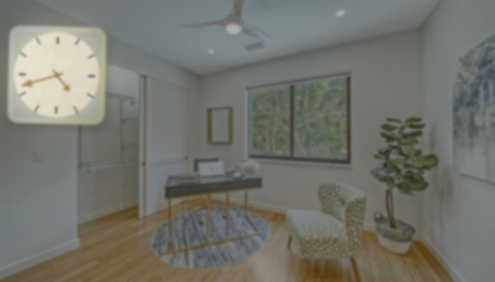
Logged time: 4 h 42 min
